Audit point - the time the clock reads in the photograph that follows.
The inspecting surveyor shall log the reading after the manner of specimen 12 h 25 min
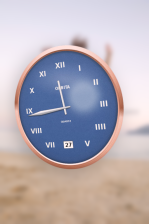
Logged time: 11 h 44 min
